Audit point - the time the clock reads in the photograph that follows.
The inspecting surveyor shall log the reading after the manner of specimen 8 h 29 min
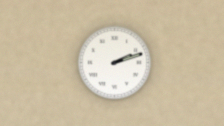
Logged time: 2 h 12 min
